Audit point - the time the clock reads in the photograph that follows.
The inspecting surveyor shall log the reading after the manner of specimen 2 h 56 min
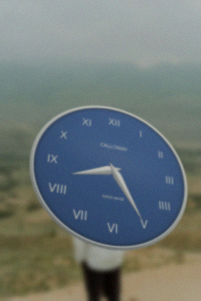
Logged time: 8 h 25 min
